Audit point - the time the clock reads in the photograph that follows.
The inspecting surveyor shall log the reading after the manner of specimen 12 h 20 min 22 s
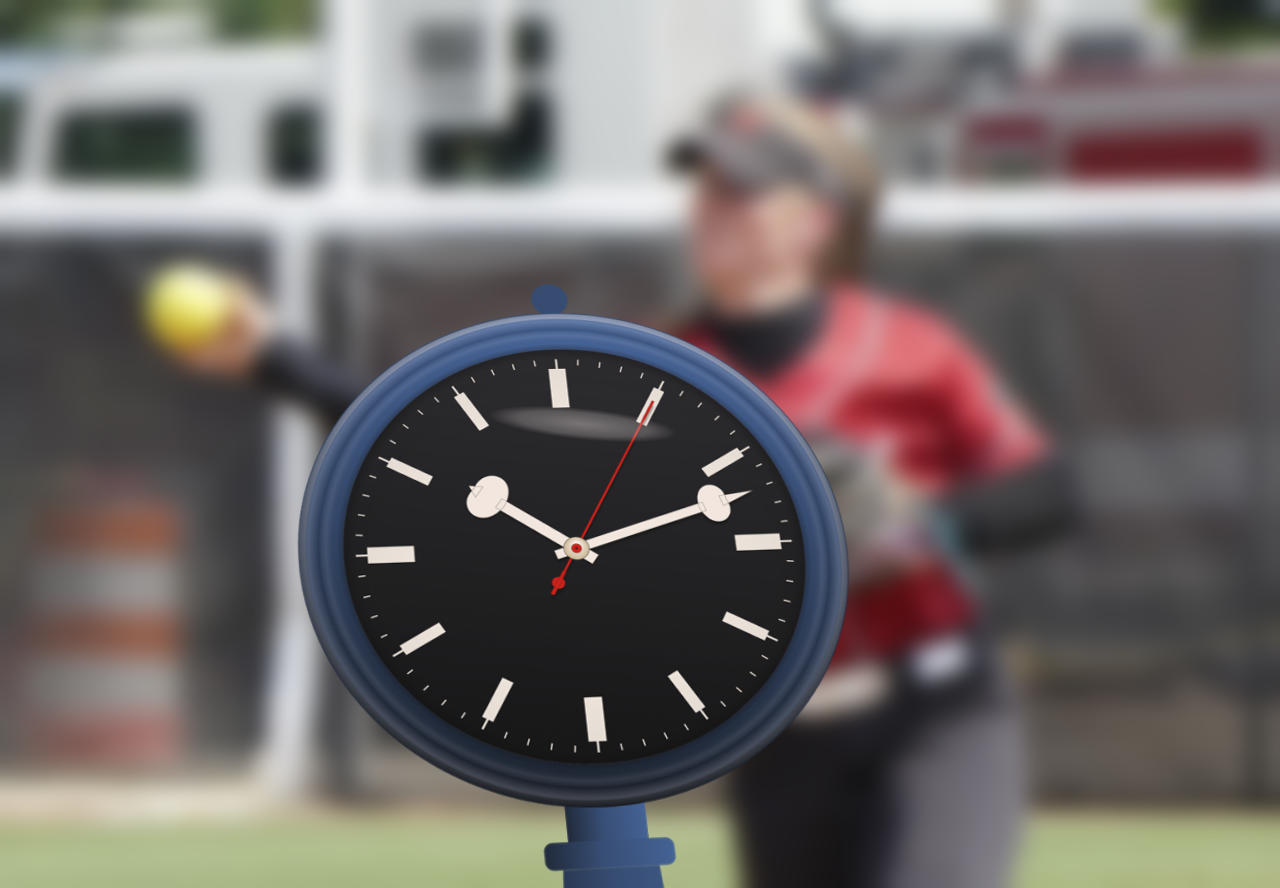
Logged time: 10 h 12 min 05 s
